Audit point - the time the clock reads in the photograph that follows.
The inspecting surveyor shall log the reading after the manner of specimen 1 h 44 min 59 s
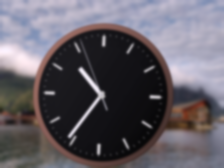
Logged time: 10 h 35 min 56 s
